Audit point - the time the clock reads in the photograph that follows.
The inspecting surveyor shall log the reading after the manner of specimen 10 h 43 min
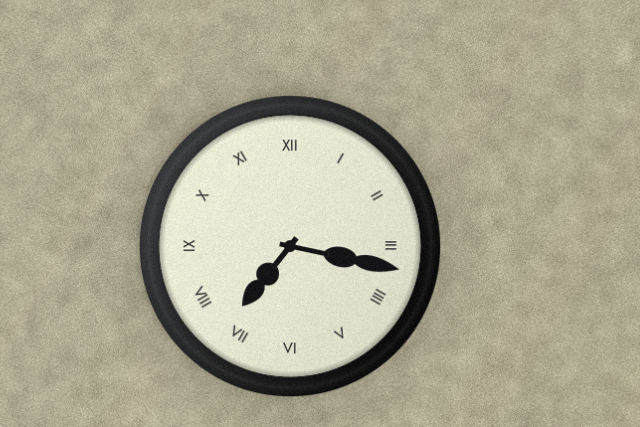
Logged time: 7 h 17 min
